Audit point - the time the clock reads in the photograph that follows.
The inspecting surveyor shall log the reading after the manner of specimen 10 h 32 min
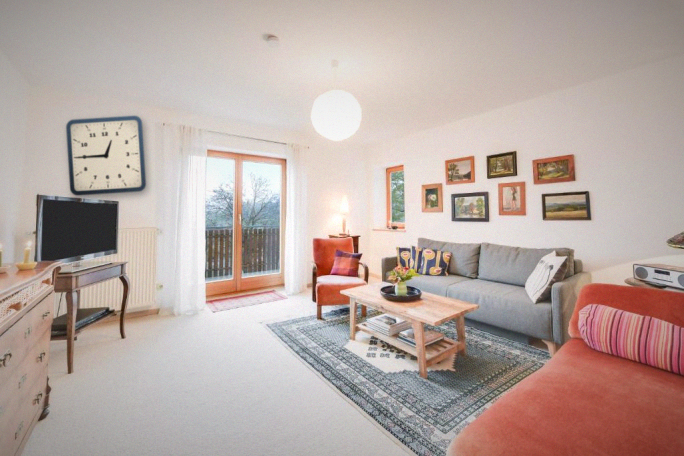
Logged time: 12 h 45 min
